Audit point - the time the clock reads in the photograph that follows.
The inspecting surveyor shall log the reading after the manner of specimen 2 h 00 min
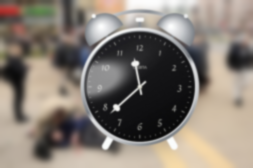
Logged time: 11 h 38 min
